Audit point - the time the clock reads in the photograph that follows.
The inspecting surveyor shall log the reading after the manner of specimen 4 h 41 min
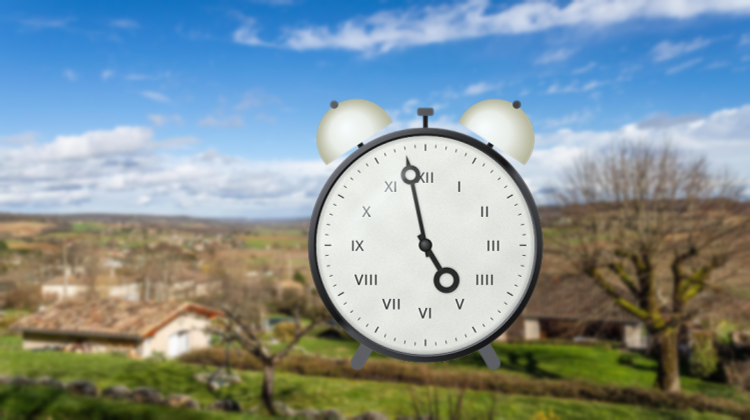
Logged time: 4 h 58 min
